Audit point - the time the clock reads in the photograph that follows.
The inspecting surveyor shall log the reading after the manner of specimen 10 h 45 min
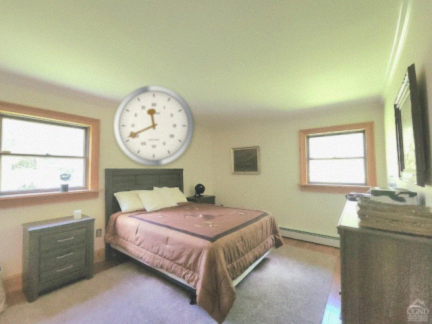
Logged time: 11 h 41 min
